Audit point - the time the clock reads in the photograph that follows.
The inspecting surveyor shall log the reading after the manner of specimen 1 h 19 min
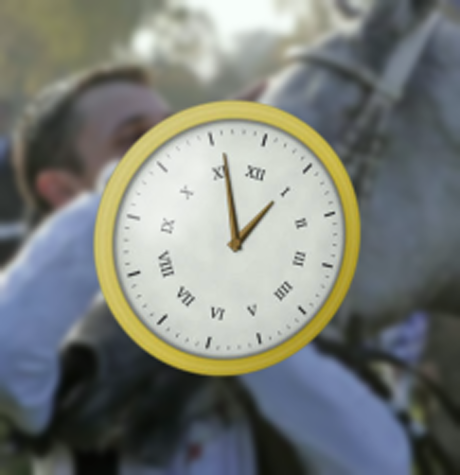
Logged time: 12 h 56 min
